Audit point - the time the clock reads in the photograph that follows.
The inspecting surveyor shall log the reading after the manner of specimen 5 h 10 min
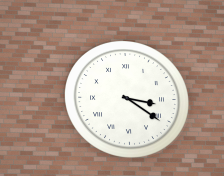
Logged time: 3 h 21 min
